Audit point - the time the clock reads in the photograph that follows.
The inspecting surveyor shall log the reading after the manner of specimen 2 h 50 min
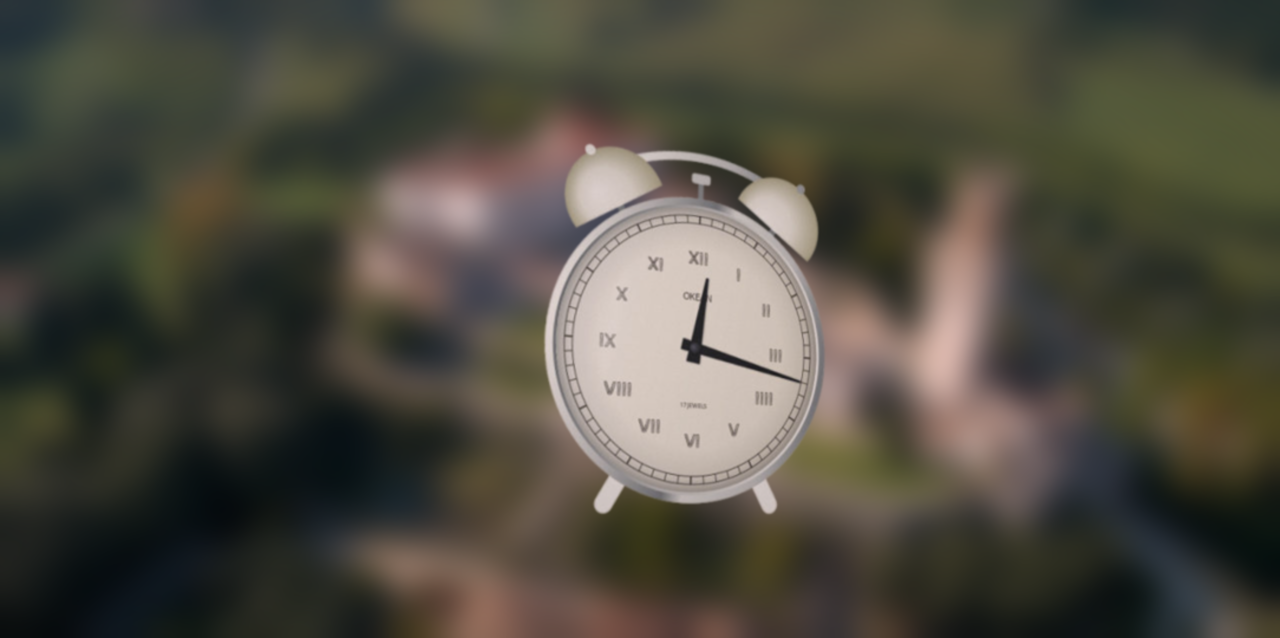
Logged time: 12 h 17 min
